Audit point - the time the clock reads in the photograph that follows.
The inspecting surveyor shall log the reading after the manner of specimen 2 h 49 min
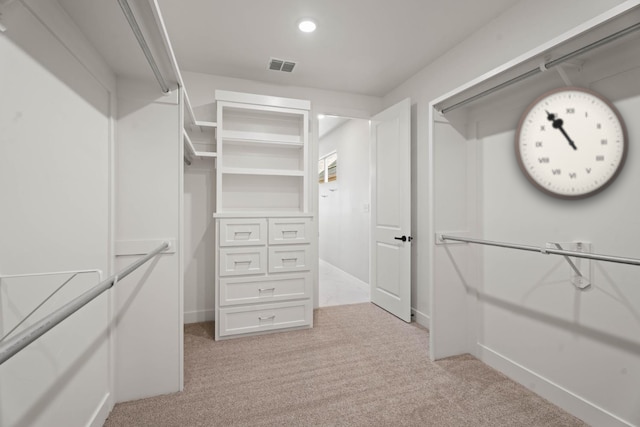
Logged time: 10 h 54 min
